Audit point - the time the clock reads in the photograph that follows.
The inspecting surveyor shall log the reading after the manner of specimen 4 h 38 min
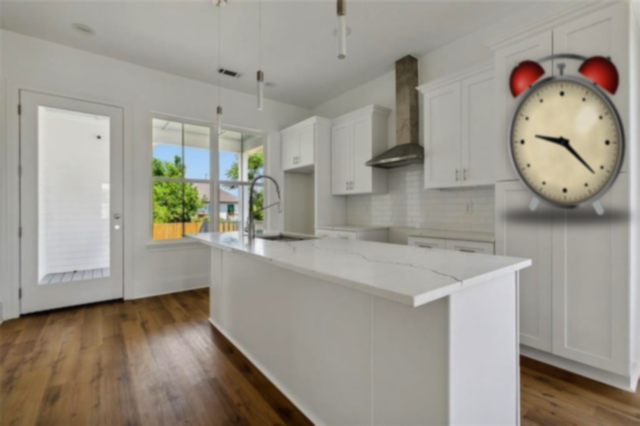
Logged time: 9 h 22 min
